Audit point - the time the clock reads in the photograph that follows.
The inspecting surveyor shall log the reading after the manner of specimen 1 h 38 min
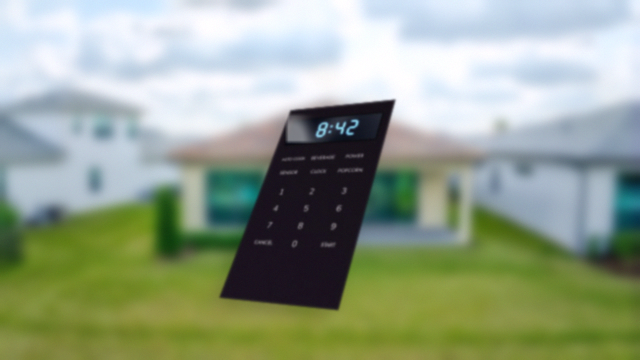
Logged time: 8 h 42 min
